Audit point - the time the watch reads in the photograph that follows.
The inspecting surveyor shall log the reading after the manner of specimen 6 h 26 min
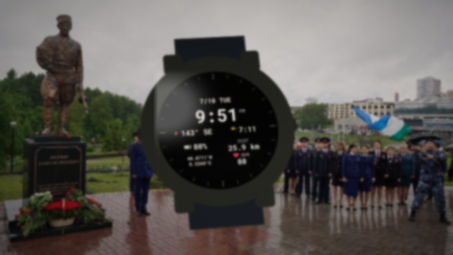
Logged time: 9 h 51 min
